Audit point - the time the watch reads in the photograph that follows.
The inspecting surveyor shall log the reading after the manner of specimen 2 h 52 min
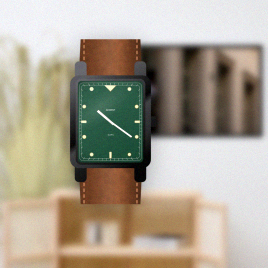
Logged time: 10 h 21 min
